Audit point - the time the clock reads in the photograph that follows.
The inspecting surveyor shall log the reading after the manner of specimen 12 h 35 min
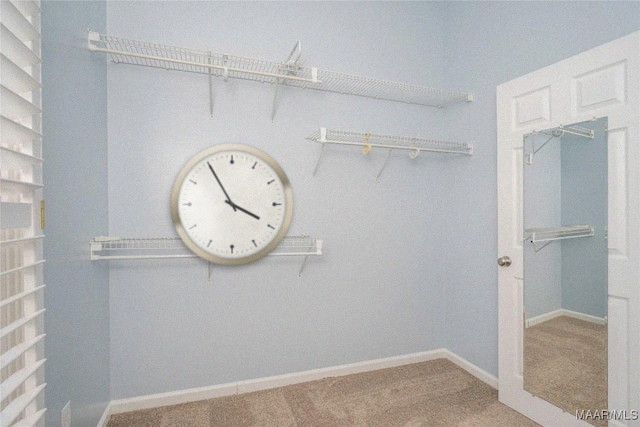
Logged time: 3 h 55 min
